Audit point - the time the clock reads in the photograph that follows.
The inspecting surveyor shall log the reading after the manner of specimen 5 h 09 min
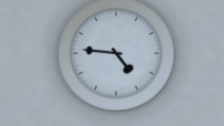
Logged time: 4 h 46 min
